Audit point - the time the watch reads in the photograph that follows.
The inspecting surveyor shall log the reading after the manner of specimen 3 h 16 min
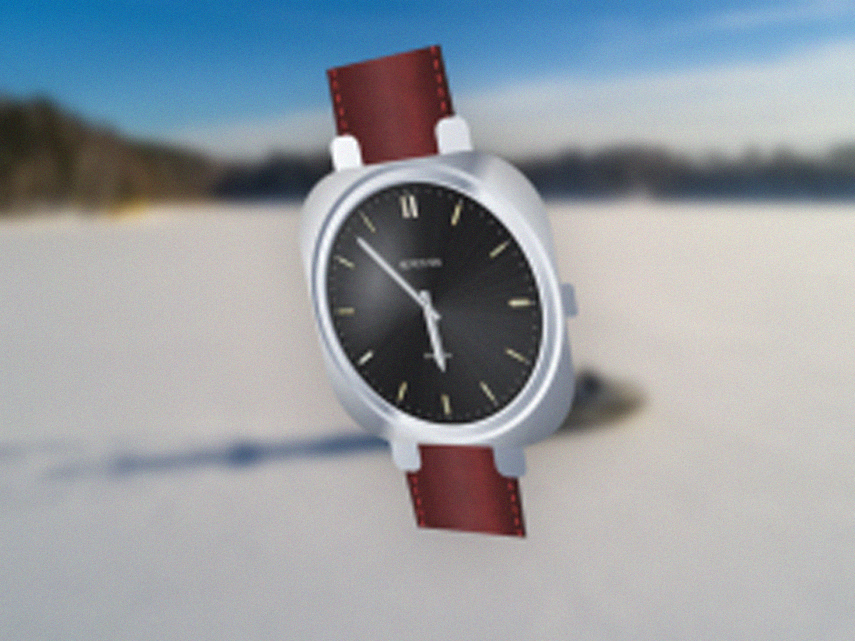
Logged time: 5 h 53 min
